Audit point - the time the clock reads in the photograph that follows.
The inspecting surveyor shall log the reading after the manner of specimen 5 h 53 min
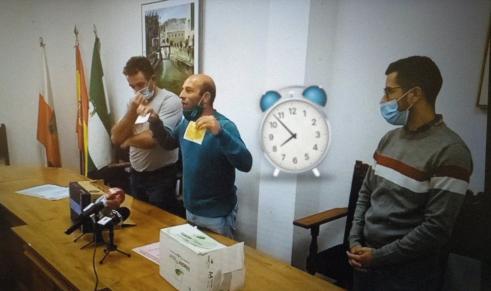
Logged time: 7 h 53 min
